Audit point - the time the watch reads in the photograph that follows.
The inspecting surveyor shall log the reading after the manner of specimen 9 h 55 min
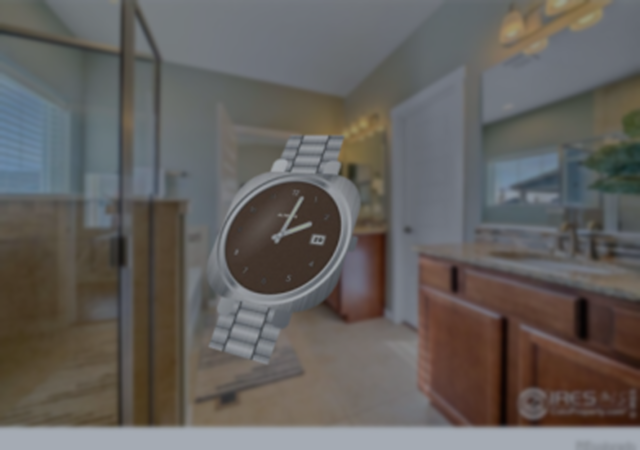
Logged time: 2 h 02 min
